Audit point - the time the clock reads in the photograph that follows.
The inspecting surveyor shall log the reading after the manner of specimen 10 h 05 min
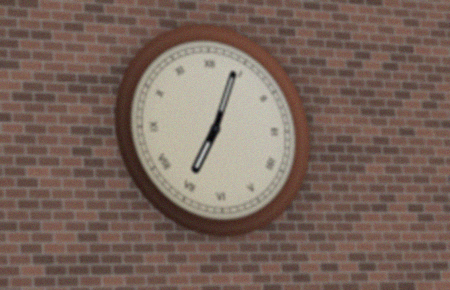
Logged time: 7 h 04 min
